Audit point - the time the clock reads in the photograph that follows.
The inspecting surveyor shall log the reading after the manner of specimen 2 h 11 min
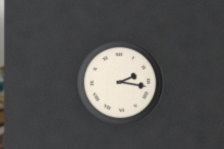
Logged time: 2 h 17 min
